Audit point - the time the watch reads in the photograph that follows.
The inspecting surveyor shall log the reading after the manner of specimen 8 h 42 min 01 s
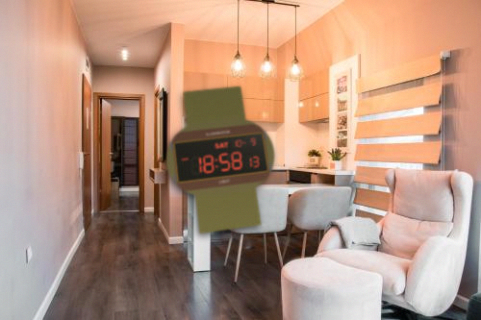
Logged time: 18 h 58 min 13 s
